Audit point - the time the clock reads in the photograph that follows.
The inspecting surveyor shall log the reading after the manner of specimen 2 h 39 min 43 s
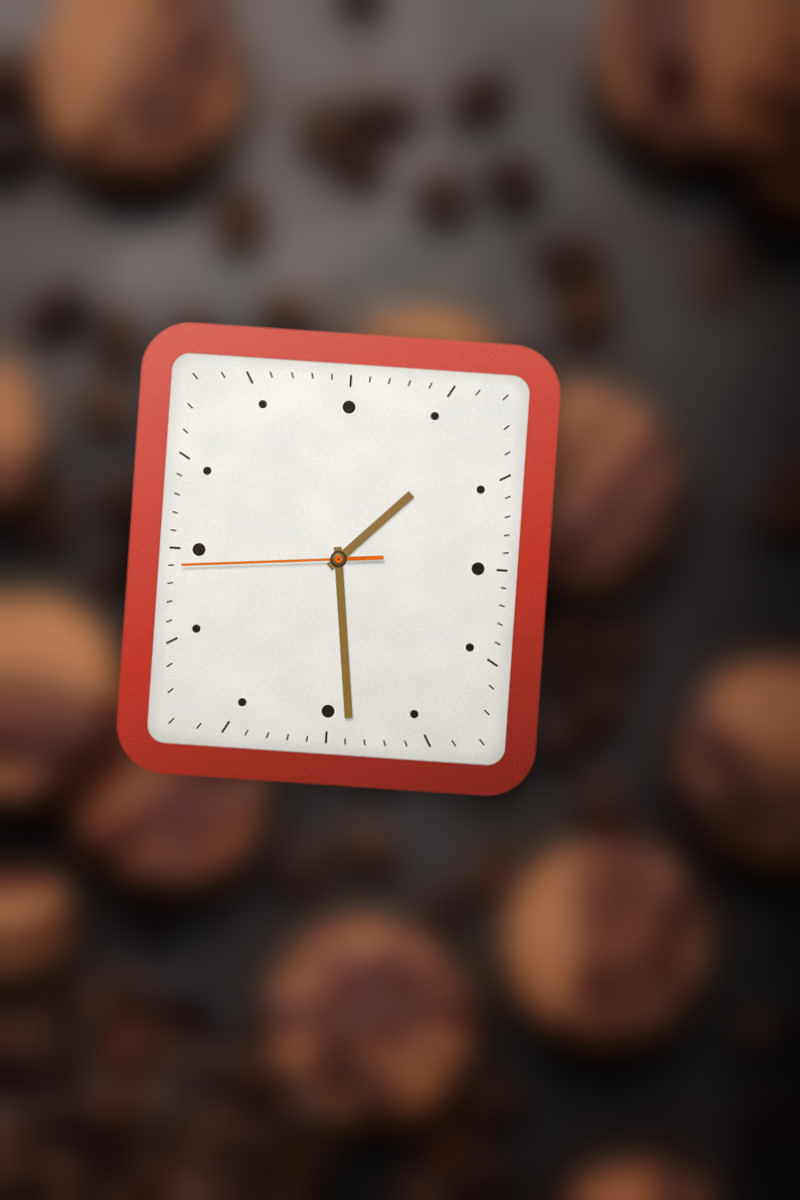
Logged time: 1 h 28 min 44 s
